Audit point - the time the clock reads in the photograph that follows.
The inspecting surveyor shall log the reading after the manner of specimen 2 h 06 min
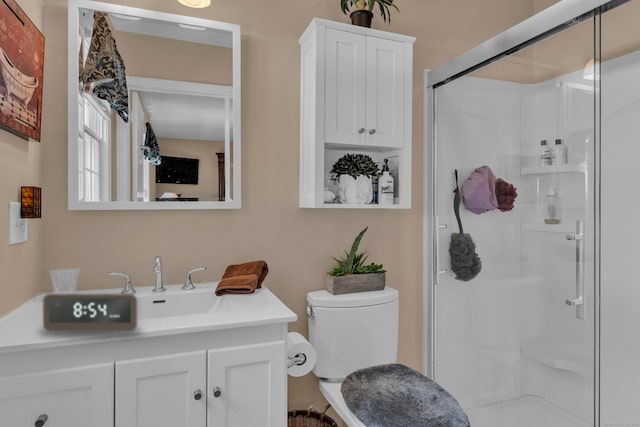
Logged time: 8 h 54 min
